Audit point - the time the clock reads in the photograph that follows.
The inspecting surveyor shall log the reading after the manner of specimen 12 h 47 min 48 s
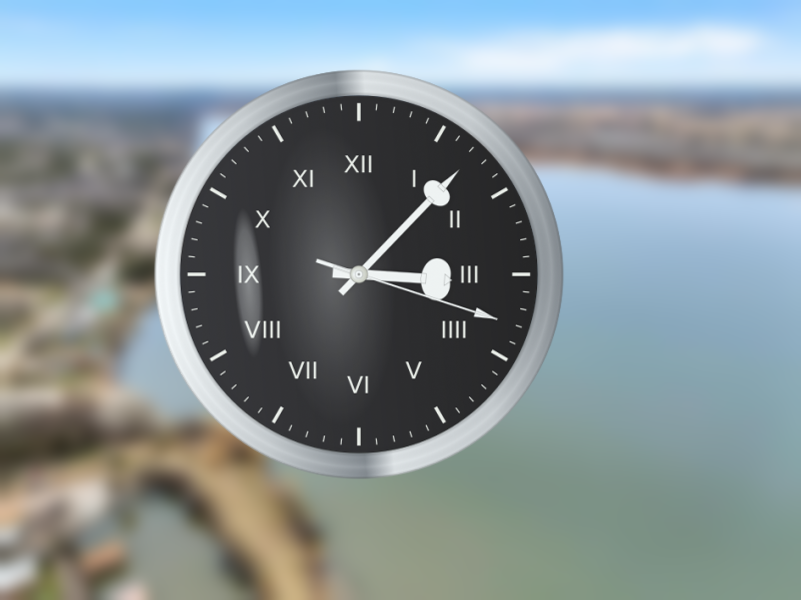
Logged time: 3 h 07 min 18 s
